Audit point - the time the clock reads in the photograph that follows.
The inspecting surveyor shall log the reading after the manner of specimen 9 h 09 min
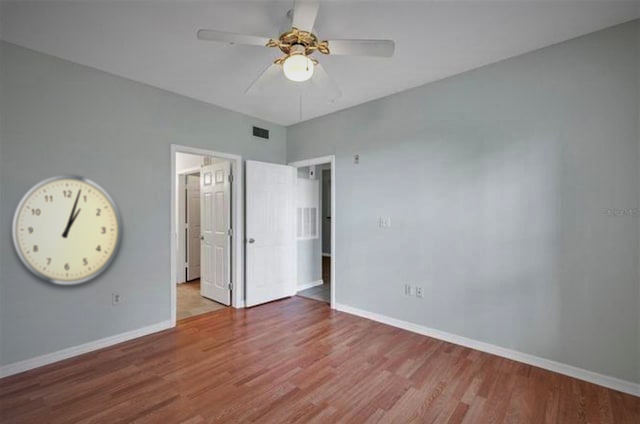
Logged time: 1 h 03 min
